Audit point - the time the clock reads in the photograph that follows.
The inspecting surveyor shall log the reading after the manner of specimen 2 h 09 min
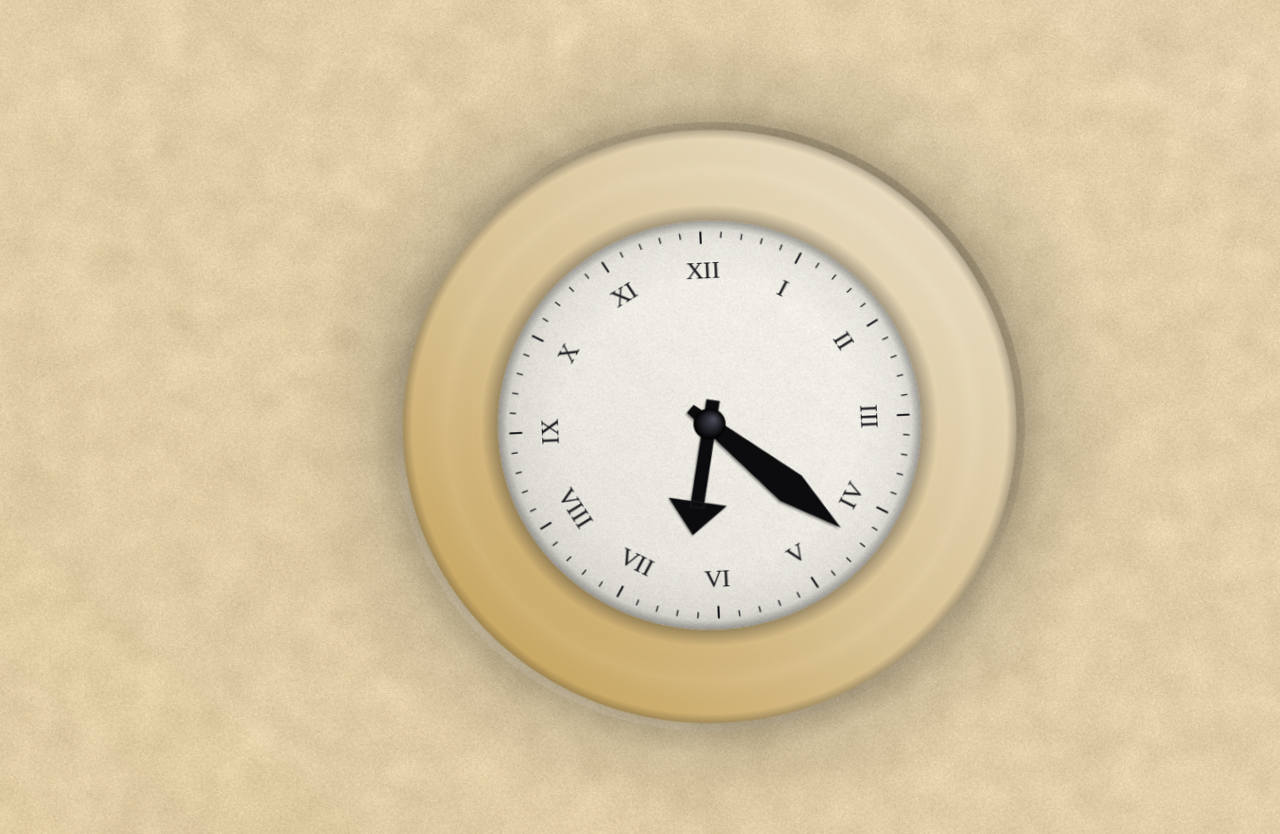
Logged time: 6 h 22 min
